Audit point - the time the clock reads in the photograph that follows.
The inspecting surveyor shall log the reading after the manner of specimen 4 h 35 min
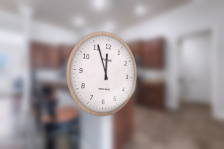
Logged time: 11 h 56 min
